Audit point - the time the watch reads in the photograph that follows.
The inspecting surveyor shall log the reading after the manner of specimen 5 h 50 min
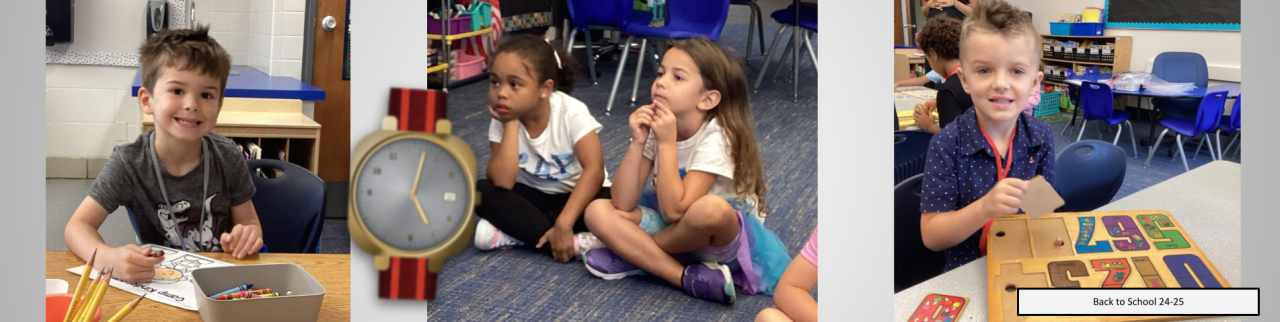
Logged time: 5 h 02 min
